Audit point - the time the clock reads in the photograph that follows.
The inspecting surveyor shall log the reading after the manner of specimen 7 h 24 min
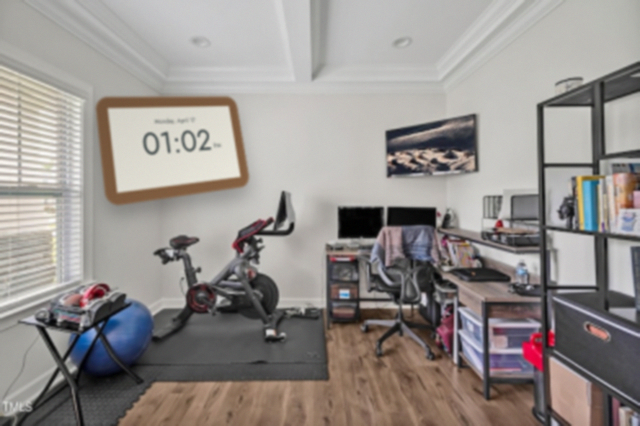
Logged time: 1 h 02 min
